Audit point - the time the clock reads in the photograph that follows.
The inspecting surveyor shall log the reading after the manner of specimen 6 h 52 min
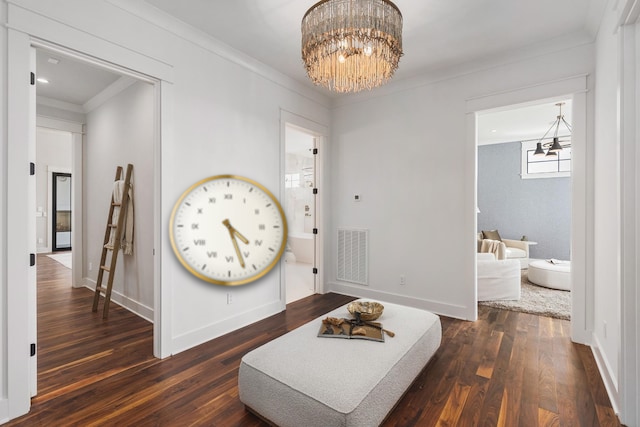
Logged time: 4 h 27 min
